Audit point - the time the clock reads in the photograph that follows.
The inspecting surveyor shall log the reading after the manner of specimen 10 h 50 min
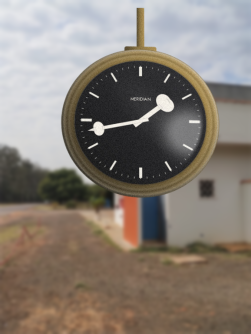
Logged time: 1 h 43 min
